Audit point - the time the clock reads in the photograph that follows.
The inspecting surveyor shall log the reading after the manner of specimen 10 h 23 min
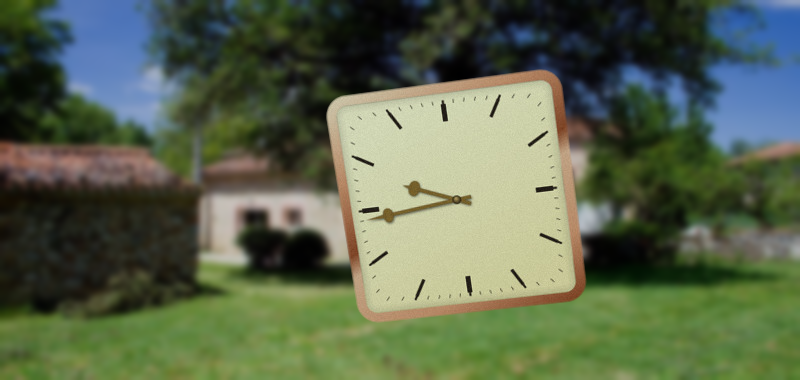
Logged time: 9 h 44 min
